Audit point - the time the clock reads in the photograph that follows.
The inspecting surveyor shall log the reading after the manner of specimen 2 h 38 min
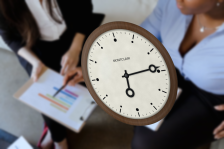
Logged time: 6 h 14 min
